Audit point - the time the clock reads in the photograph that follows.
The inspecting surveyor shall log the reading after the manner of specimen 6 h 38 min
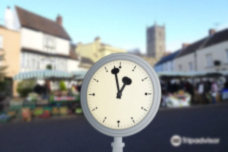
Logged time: 12 h 58 min
